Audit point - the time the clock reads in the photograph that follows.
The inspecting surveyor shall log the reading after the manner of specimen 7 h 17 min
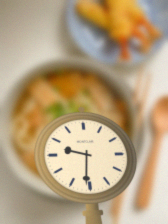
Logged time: 9 h 31 min
